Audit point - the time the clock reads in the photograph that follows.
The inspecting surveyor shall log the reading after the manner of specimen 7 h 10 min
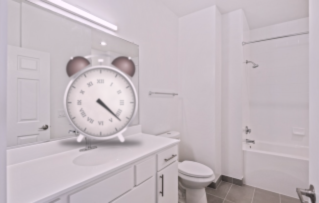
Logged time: 4 h 22 min
